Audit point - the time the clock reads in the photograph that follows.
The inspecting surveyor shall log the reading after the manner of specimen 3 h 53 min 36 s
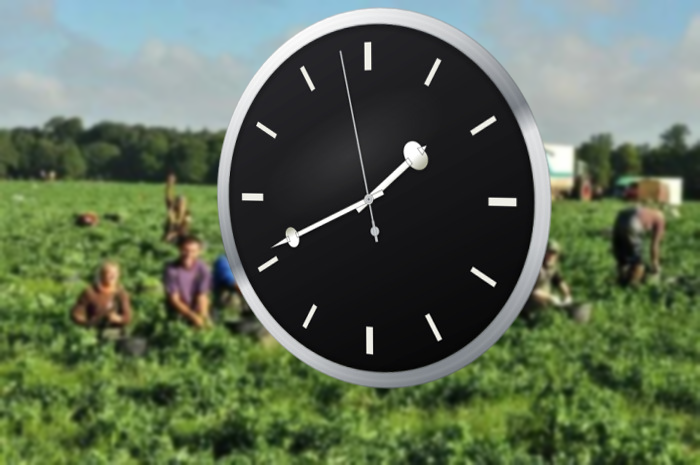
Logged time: 1 h 40 min 58 s
